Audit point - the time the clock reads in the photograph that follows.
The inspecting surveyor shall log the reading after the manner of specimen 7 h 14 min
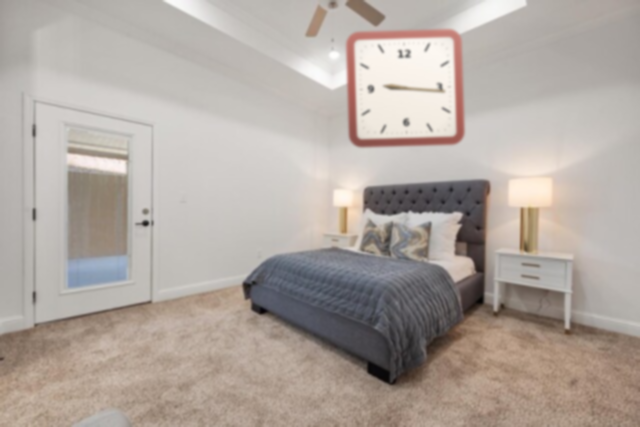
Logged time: 9 h 16 min
